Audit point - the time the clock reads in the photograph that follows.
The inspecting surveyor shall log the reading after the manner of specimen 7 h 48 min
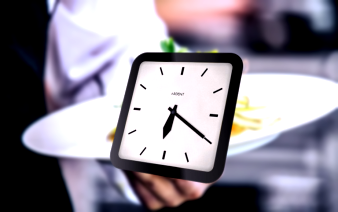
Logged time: 6 h 20 min
